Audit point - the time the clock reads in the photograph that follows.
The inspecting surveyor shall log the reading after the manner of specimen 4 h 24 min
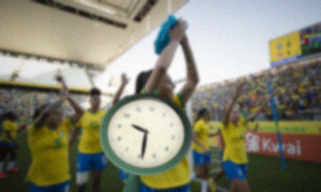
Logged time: 9 h 29 min
